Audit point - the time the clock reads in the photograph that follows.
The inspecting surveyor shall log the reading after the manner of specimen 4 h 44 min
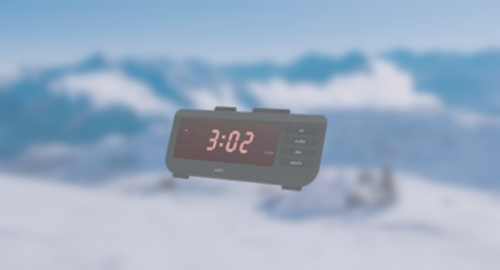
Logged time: 3 h 02 min
